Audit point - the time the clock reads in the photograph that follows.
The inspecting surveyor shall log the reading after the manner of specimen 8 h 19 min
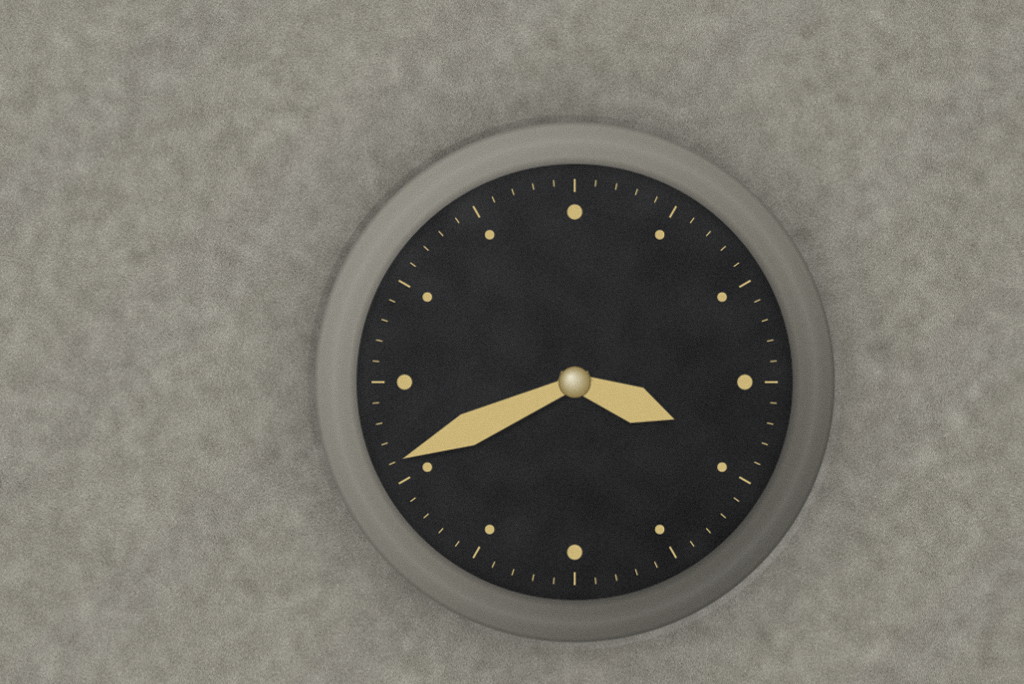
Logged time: 3 h 41 min
